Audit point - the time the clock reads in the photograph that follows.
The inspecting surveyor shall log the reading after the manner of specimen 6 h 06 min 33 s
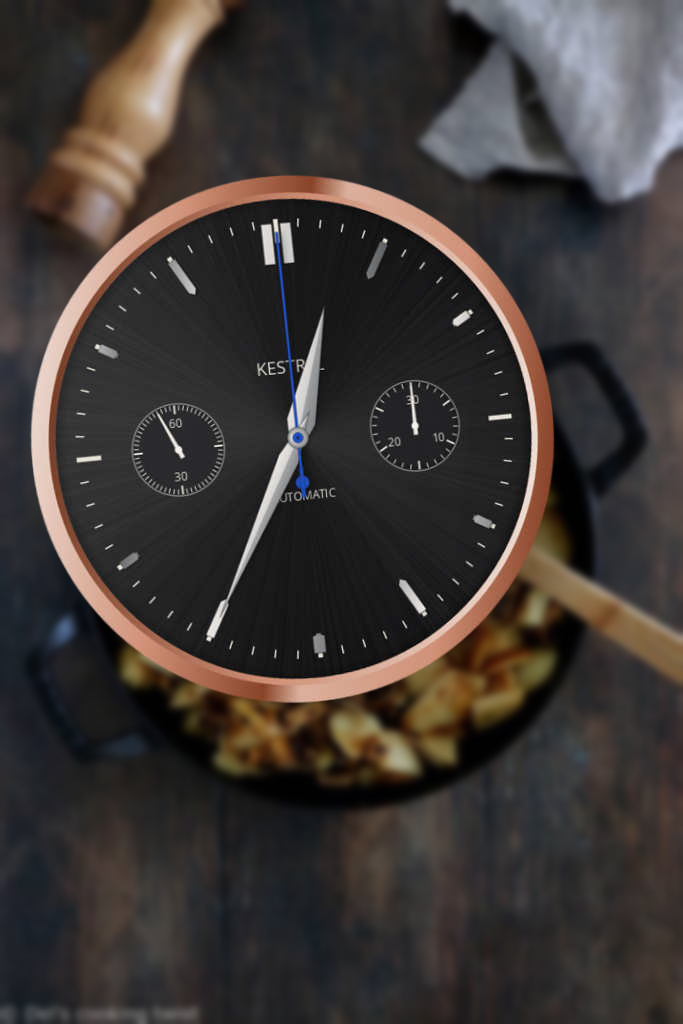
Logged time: 12 h 34 min 56 s
